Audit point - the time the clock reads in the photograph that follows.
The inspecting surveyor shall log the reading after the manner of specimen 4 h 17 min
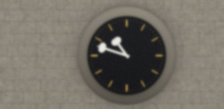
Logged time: 10 h 48 min
